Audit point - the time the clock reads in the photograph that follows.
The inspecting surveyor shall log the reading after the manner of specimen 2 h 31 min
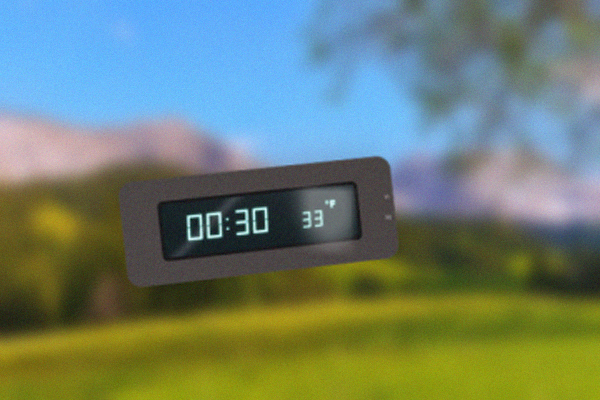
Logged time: 0 h 30 min
